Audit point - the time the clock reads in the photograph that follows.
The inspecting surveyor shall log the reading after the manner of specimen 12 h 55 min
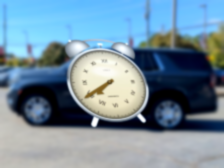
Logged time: 7 h 40 min
